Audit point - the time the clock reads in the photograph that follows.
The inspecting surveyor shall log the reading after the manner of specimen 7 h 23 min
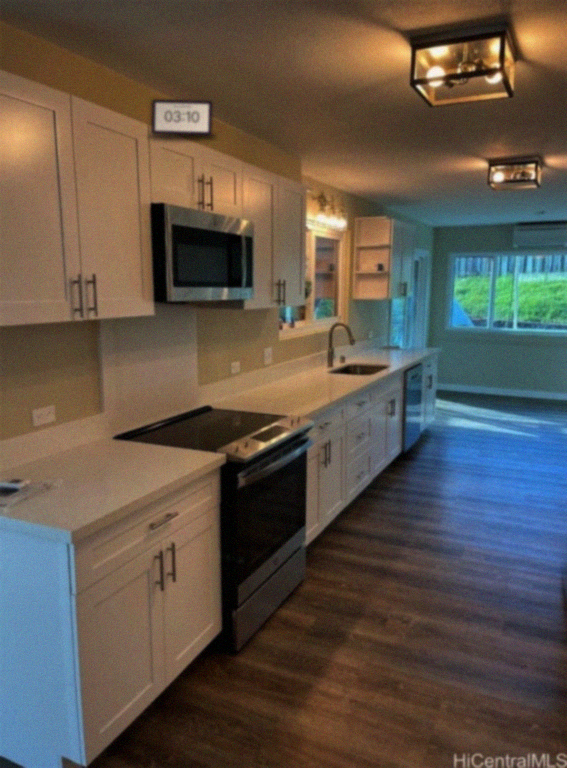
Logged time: 3 h 10 min
